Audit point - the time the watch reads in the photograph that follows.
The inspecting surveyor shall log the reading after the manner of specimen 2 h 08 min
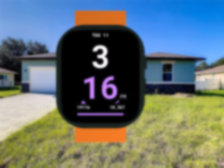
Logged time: 3 h 16 min
